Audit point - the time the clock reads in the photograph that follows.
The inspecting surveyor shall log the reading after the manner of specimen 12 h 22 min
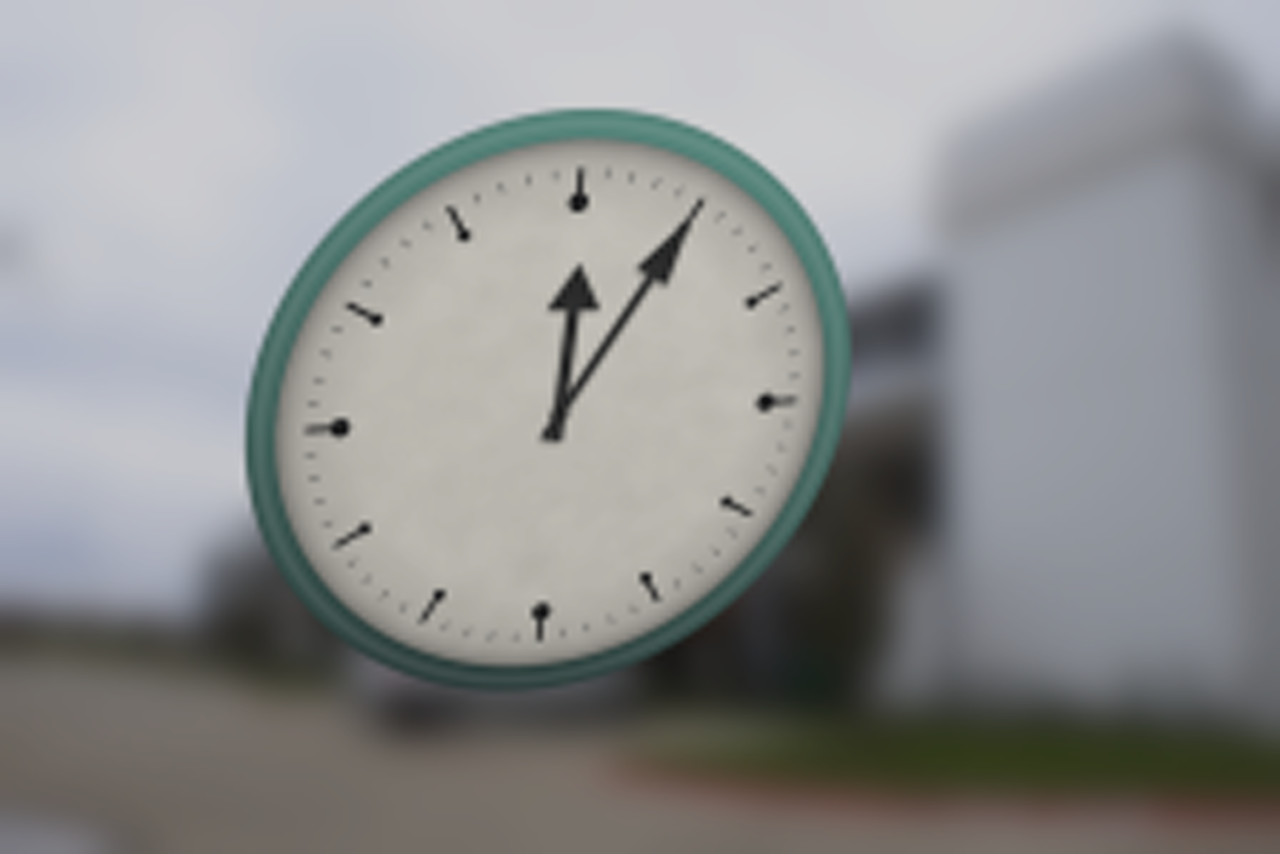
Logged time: 12 h 05 min
